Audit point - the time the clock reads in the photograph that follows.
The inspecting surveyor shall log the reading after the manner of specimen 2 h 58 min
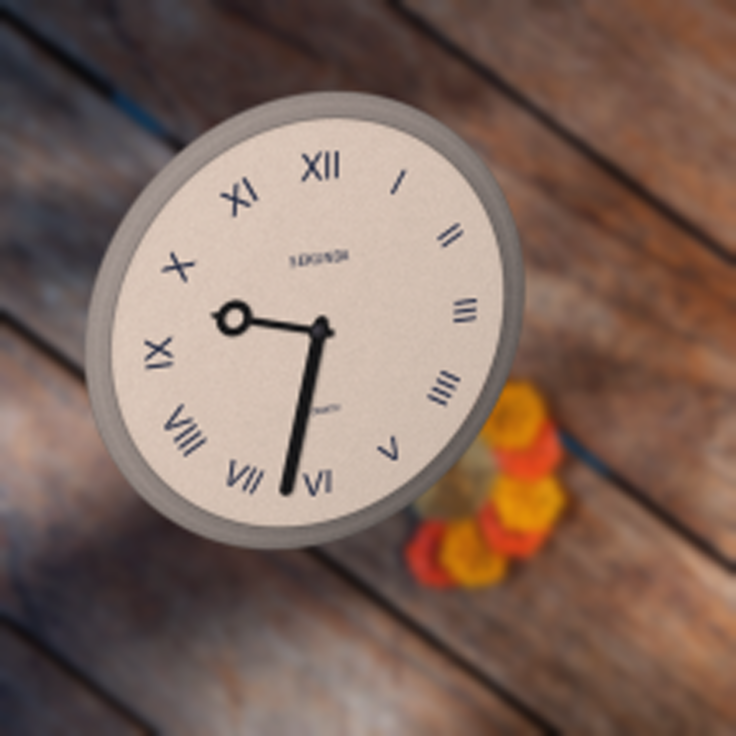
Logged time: 9 h 32 min
